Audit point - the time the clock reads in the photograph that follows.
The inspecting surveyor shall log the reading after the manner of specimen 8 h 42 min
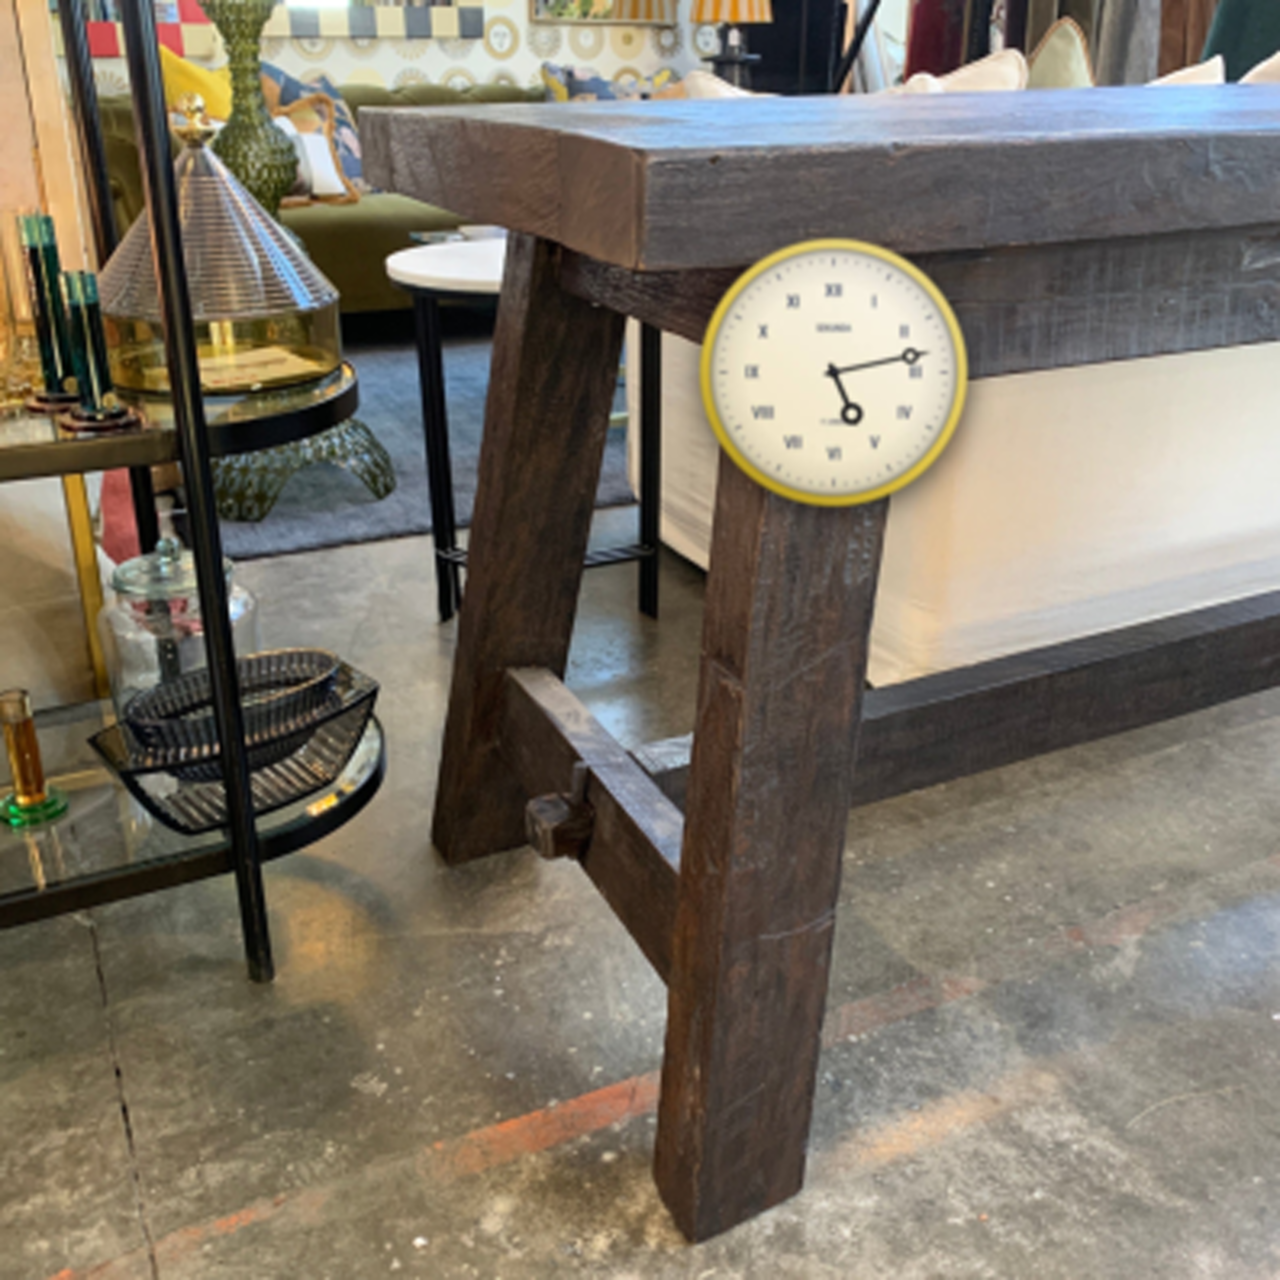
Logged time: 5 h 13 min
